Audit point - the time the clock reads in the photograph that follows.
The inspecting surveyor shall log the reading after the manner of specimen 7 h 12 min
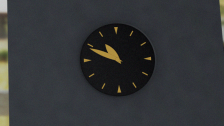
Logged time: 10 h 49 min
